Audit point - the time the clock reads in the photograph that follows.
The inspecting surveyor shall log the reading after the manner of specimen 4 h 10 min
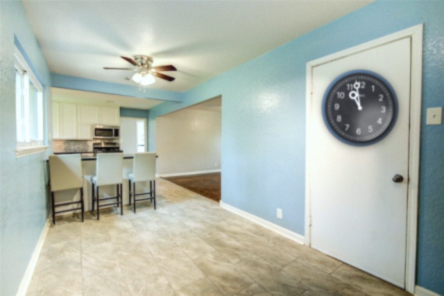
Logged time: 10 h 58 min
